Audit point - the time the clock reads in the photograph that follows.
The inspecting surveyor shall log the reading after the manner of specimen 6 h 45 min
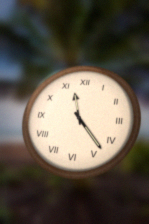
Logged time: 11 h 23 min
